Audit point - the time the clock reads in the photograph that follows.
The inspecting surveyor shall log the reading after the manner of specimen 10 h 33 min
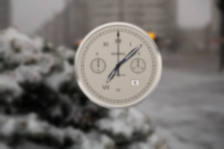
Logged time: 7 h 08 min
